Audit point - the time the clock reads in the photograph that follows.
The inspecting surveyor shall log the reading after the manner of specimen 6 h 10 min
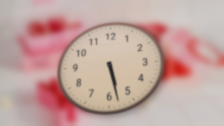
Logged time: 5 h 28 min
